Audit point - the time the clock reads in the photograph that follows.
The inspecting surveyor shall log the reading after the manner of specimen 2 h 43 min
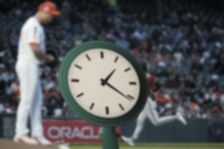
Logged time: 1 h 21 min
